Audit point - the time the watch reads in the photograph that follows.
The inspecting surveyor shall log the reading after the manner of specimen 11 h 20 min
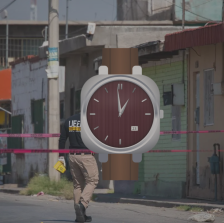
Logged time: 12 h 59 min
